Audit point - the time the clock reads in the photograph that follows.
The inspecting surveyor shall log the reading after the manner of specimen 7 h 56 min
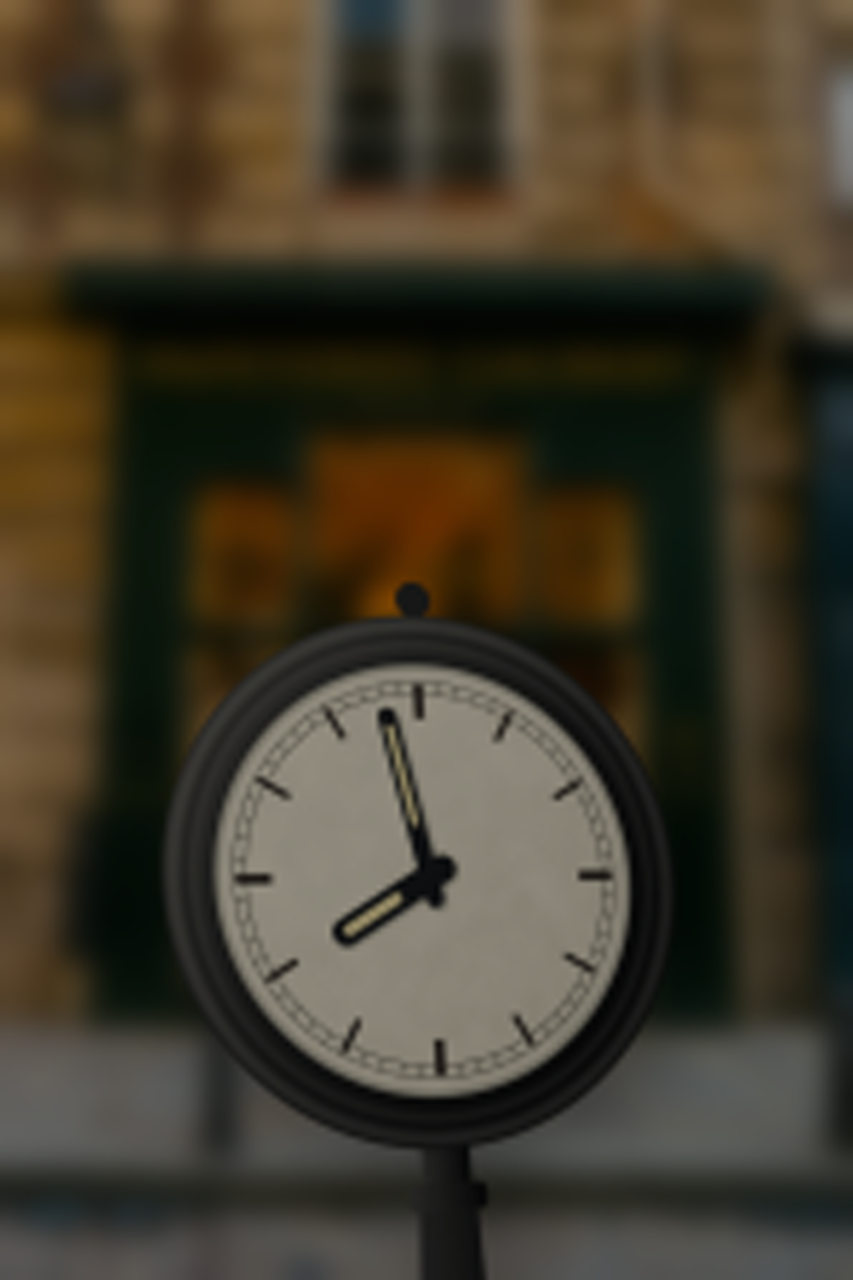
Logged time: 7 h 58 min
